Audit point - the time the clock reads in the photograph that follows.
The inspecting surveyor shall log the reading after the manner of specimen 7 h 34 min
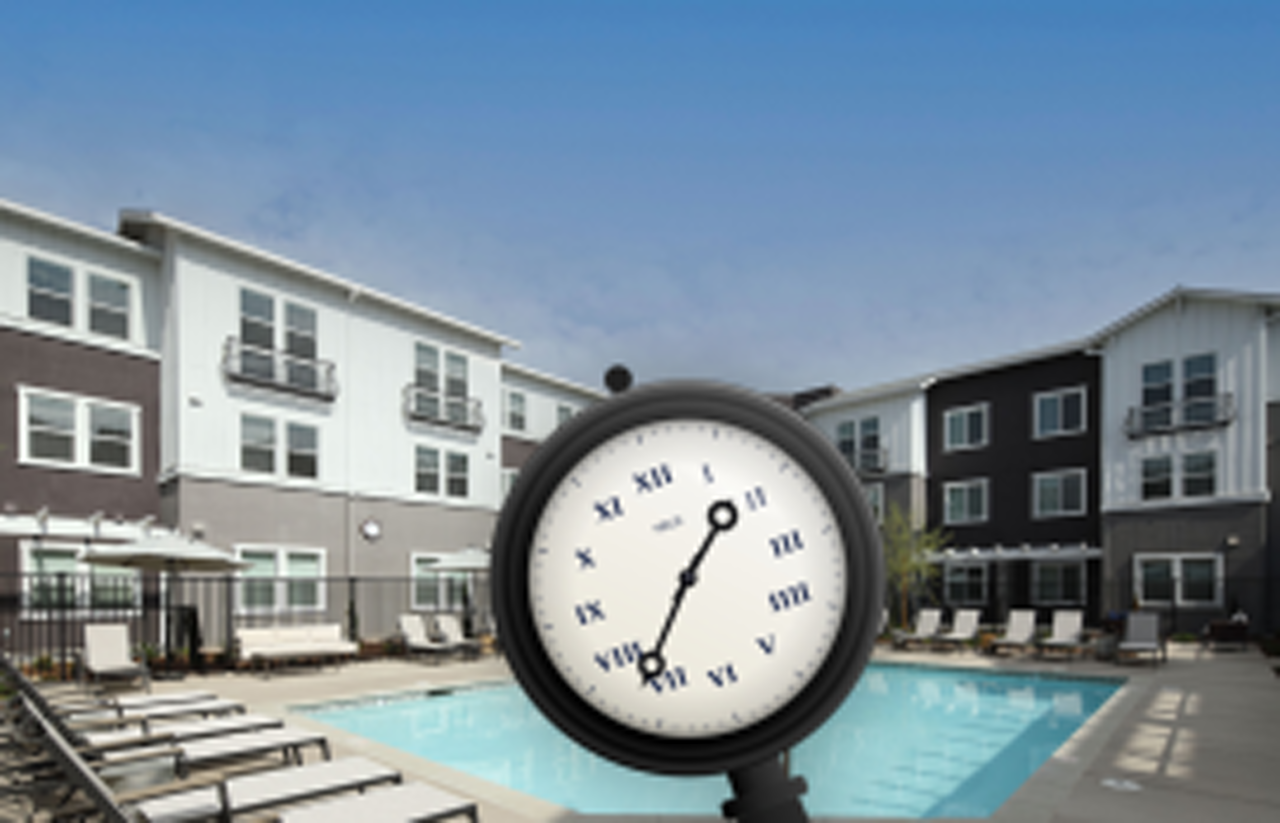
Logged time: 1 h 37 min
